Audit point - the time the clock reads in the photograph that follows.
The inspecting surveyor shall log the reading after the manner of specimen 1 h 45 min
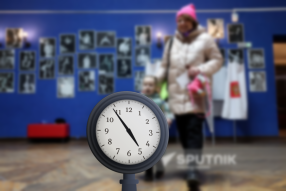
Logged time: 4 h 54 min
